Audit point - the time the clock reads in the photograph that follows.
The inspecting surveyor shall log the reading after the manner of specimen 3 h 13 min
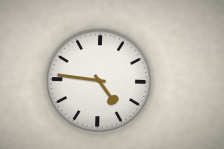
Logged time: 4 h 46 min
